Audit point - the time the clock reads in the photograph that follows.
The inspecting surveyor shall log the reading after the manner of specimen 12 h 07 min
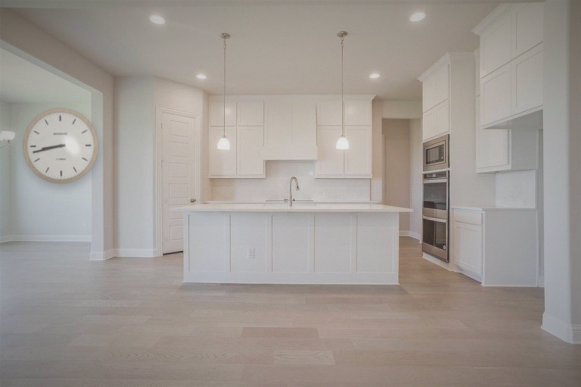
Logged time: 8 h 43 min
